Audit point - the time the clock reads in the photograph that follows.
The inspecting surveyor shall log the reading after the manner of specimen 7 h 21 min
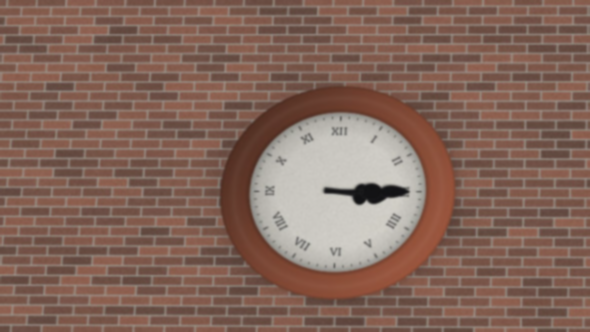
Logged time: 3 h 15 min
